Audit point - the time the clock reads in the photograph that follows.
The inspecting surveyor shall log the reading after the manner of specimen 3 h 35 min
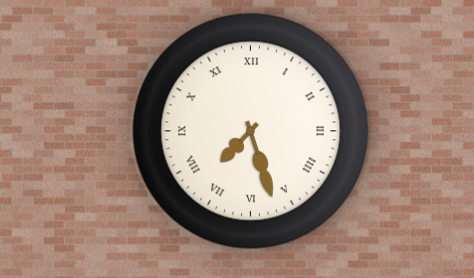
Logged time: 7 h 27 min
